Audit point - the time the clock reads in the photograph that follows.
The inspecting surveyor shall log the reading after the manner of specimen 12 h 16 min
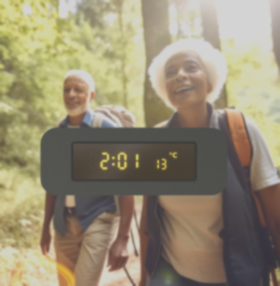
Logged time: 2 h 01 min
